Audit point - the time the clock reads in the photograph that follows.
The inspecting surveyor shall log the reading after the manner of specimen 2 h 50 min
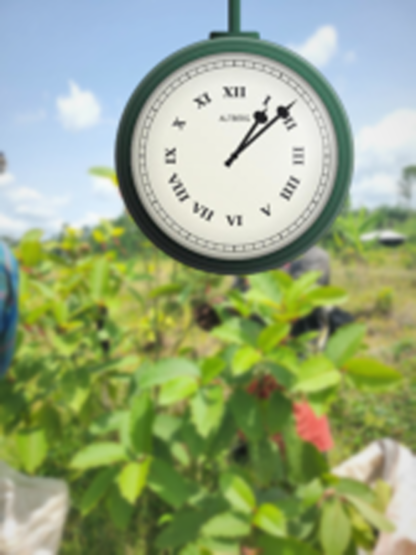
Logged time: 1 h 08 min
